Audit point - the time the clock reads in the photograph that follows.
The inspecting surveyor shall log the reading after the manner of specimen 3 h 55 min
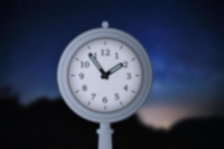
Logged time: 1 h 54 min
